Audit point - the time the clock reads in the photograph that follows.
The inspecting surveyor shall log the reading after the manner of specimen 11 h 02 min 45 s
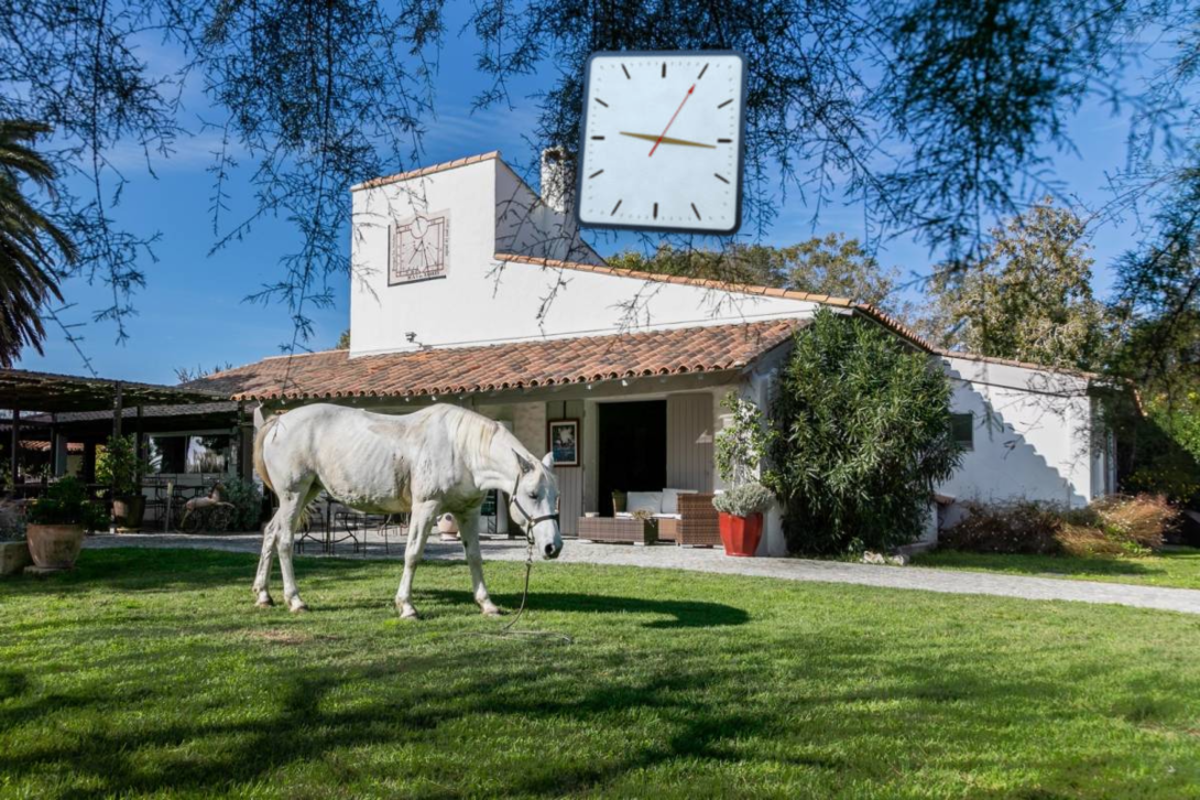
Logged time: 9 h 16 min 05 s
